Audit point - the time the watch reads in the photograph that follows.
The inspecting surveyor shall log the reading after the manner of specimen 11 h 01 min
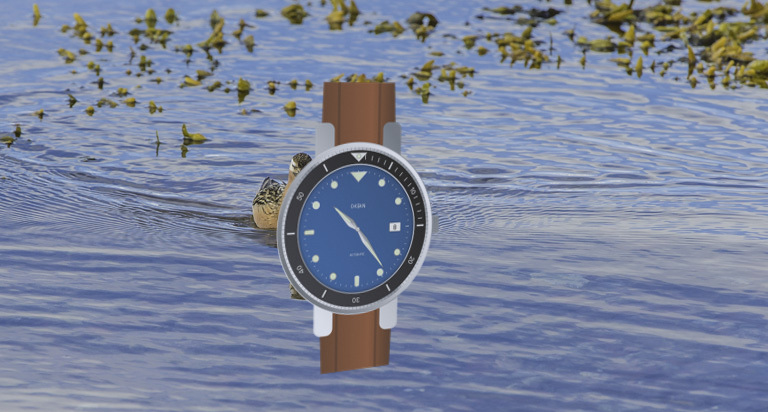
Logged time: 10 h 24 min
